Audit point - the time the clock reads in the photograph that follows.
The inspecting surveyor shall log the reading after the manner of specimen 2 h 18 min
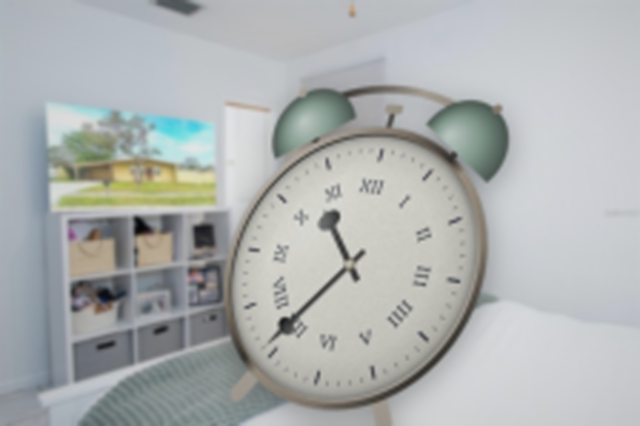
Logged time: 10 h 36 min
